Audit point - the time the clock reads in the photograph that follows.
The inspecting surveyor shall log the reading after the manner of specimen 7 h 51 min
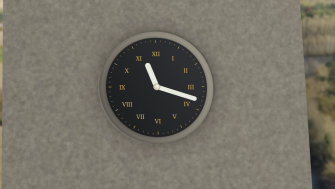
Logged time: 11 h 18 min
